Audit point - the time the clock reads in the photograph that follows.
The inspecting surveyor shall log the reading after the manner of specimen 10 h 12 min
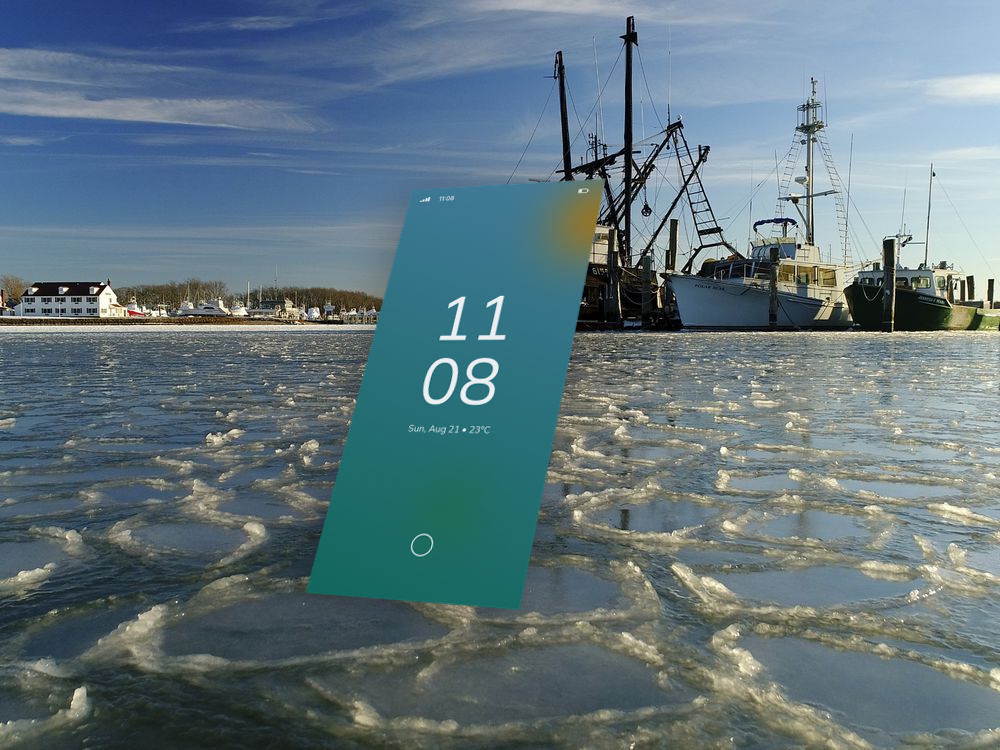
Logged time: 11 h 08 min
